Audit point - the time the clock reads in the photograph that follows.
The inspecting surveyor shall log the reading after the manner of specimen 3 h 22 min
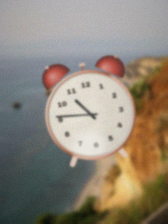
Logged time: 10 h 46 min
